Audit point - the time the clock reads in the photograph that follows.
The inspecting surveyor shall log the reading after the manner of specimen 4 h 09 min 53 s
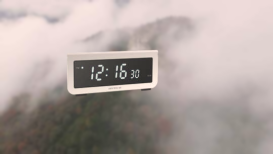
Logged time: 12 h 16 min 30 s
